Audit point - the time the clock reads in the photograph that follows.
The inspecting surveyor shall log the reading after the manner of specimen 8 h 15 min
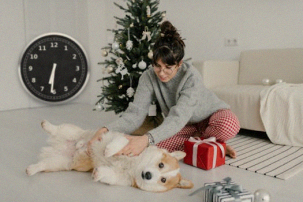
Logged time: 6 h 31 min
